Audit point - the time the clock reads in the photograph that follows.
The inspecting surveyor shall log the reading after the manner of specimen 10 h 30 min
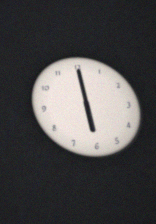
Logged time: 6 h 00 min
